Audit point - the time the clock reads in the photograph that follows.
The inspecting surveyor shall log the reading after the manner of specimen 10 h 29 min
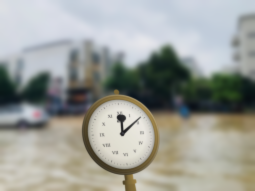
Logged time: 12 h 09 min
